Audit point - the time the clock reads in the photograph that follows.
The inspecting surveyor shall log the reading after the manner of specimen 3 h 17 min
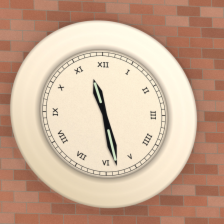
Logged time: 11 h 28 min
